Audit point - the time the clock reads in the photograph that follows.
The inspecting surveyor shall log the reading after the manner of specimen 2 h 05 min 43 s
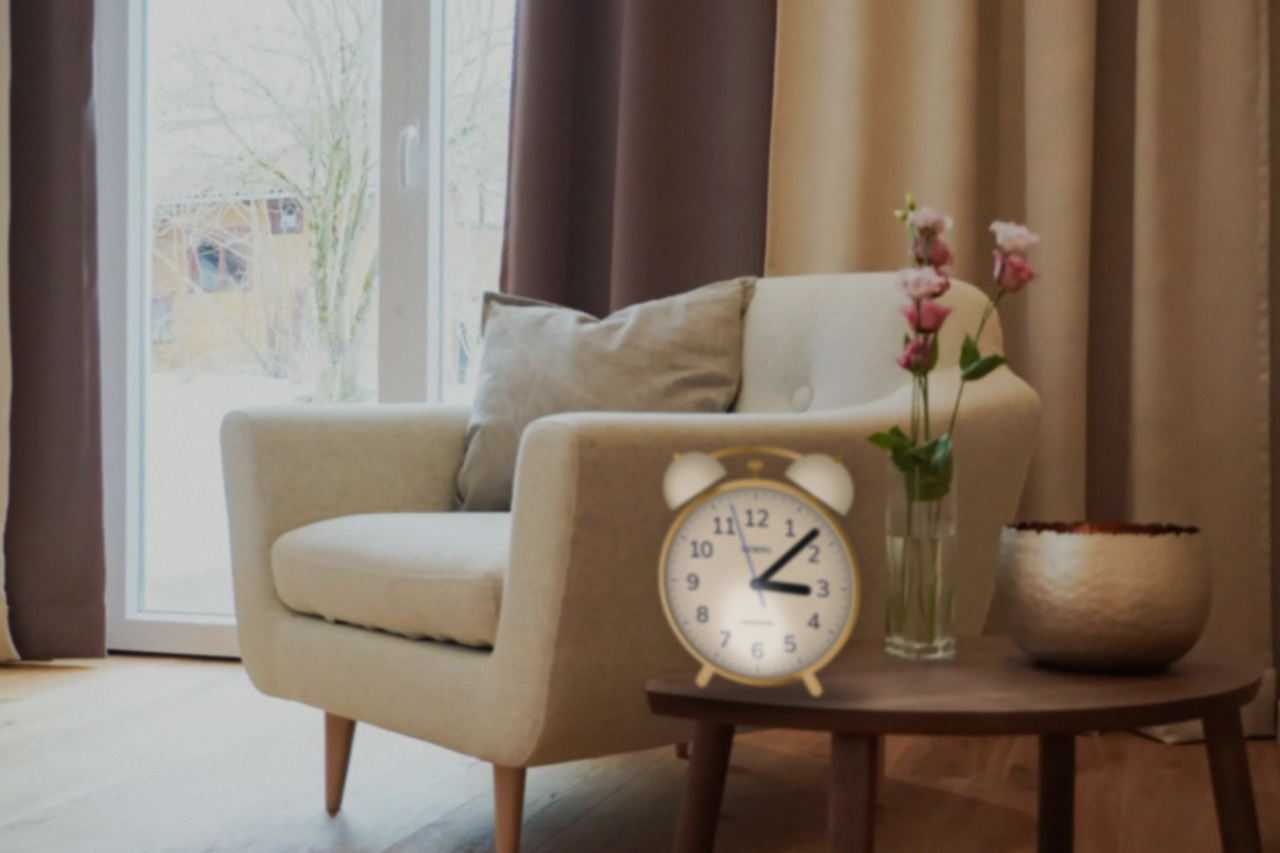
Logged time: 3 h 07 min 57 s
